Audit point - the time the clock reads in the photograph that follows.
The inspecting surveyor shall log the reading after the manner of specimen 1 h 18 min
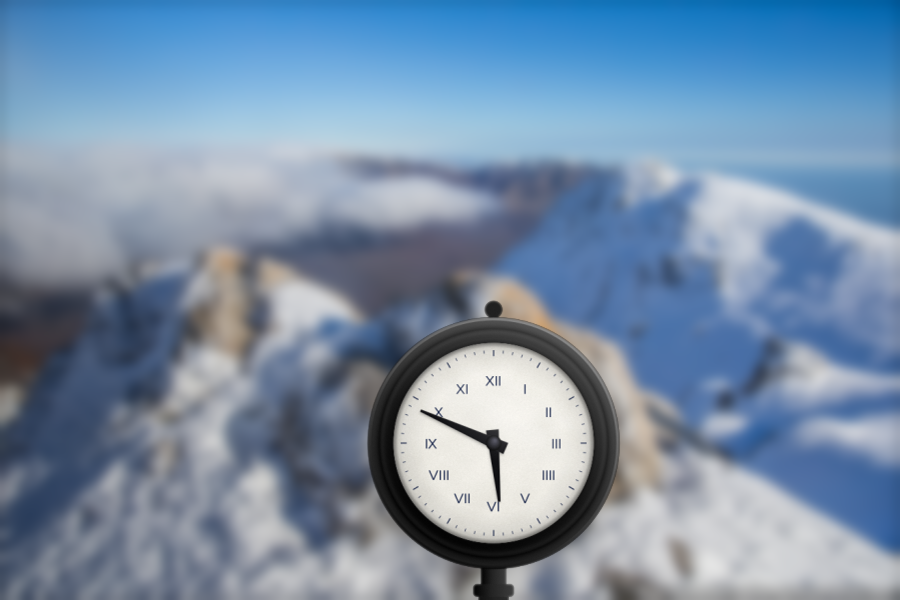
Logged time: 5 h 49 min
